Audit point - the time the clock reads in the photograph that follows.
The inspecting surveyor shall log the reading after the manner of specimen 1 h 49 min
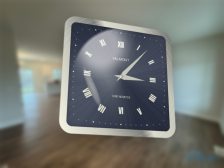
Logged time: 3 h 07 min
